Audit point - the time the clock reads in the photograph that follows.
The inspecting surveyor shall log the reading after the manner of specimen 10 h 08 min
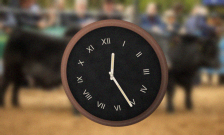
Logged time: 12 h 26 min
